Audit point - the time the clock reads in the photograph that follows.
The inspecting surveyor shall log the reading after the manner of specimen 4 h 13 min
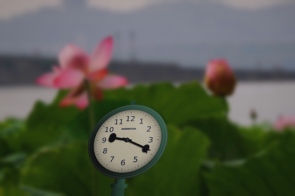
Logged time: 9 h 19 min
